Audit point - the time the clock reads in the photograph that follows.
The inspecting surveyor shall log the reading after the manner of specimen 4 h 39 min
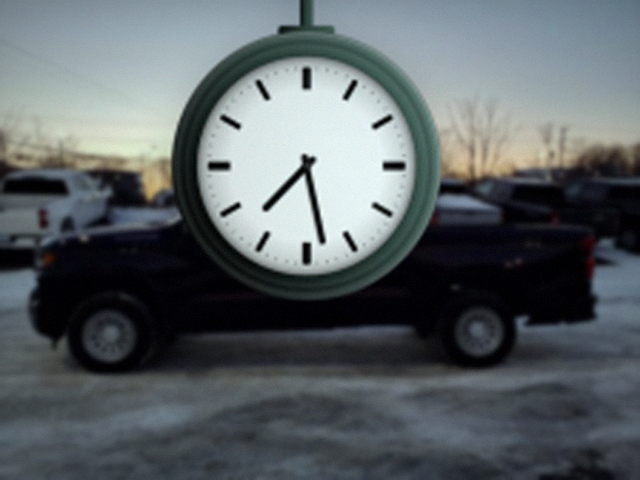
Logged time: 7 h 28 min
